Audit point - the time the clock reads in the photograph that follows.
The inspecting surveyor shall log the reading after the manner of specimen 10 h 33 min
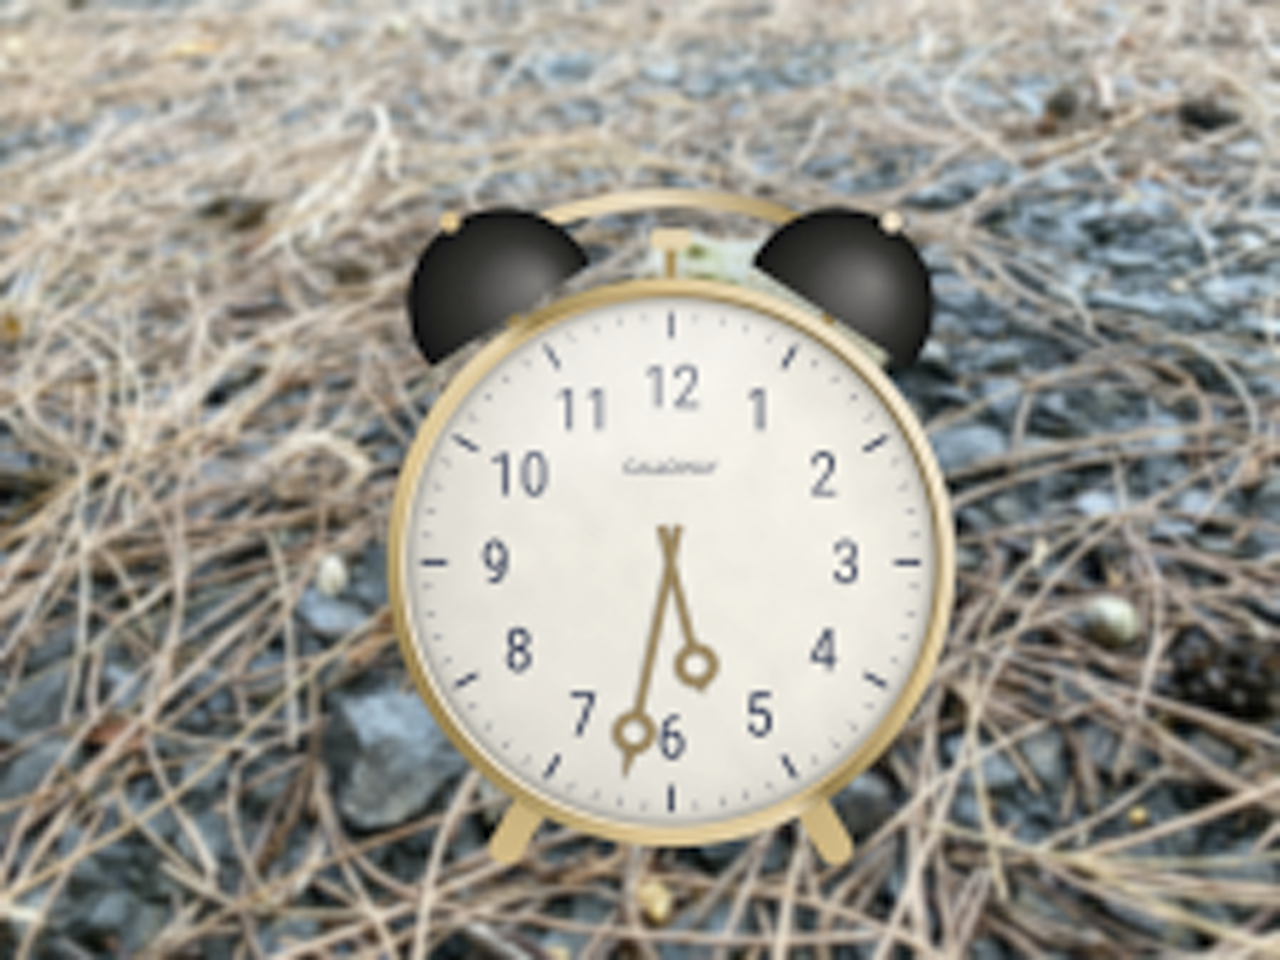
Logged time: 5 h 32 min
